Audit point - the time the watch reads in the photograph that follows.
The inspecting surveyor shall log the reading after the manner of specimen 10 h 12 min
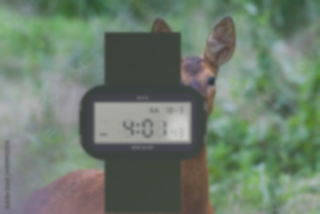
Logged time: 4 h 01 min
